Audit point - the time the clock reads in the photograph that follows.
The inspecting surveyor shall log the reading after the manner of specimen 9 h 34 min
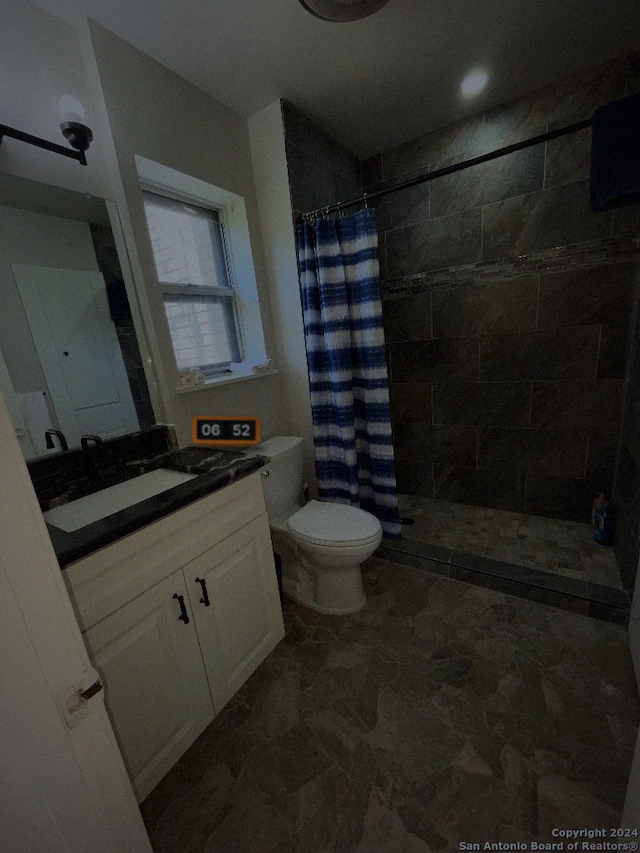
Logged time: 6 h 52 min
